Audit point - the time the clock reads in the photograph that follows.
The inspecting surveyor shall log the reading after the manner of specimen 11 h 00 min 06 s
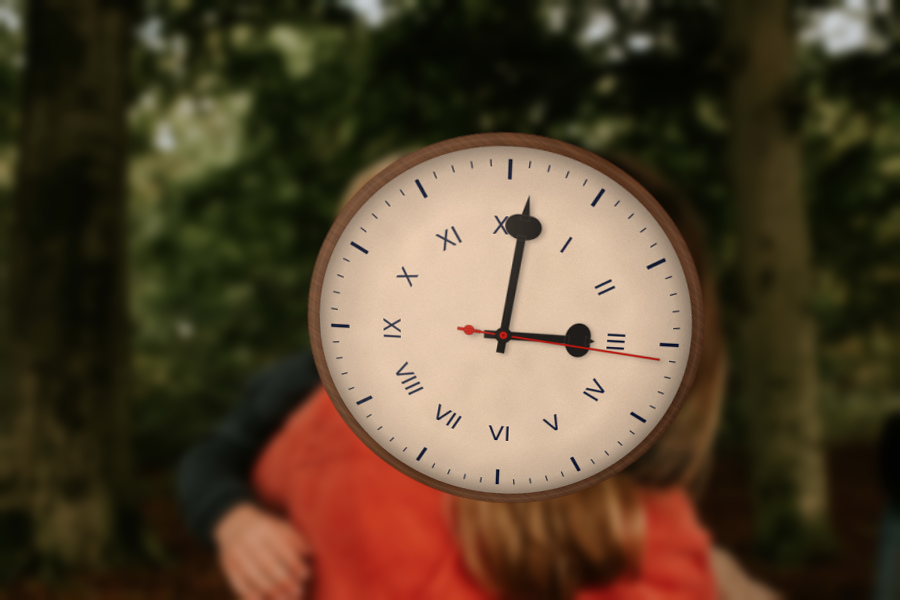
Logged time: 3 h 01 min 16 s
